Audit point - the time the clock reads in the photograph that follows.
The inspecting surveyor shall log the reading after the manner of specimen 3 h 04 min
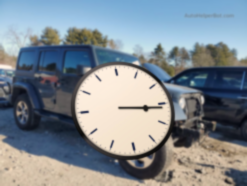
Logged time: 3 h 16 min
